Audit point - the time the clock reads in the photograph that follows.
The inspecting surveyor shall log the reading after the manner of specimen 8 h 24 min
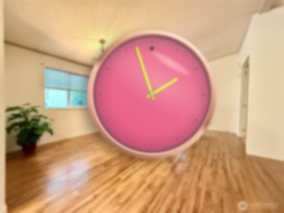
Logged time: 1 h 57 min
